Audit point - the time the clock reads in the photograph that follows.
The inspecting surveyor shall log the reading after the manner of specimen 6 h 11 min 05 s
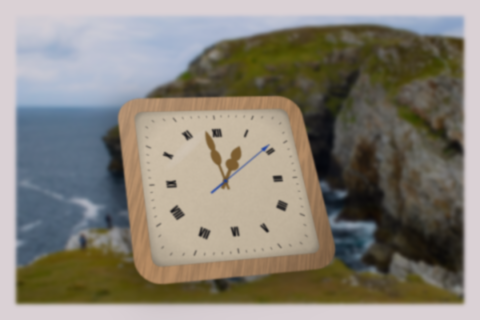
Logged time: 12 h 58 min 09 s
